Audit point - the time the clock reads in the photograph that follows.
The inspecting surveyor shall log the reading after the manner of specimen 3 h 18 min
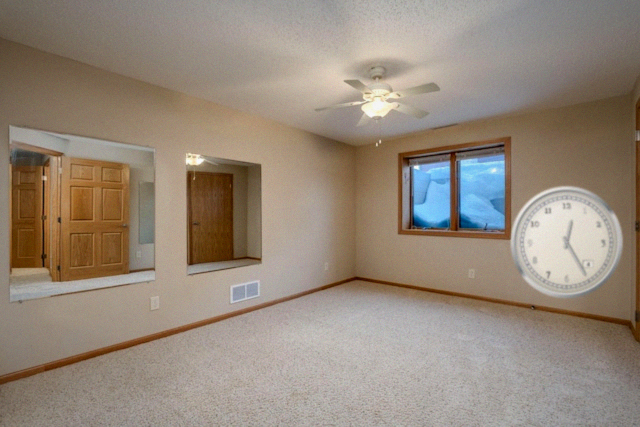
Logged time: 12 h 25 min
